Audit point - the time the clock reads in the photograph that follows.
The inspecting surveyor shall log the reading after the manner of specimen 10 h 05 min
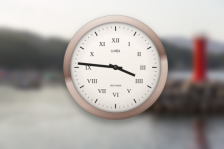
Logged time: 3 h 46 min
